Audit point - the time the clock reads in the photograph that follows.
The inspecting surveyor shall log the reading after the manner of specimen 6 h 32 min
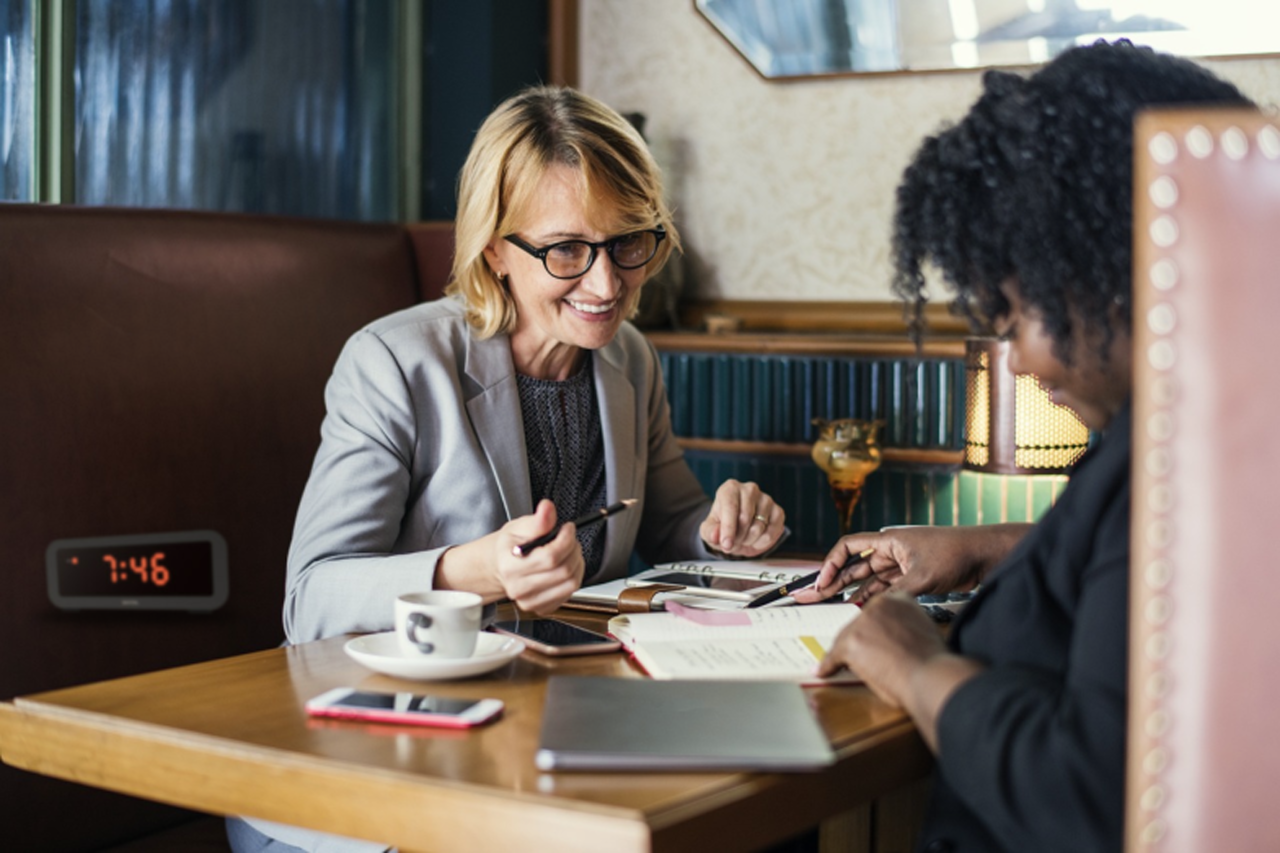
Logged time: 7 h 46 min
